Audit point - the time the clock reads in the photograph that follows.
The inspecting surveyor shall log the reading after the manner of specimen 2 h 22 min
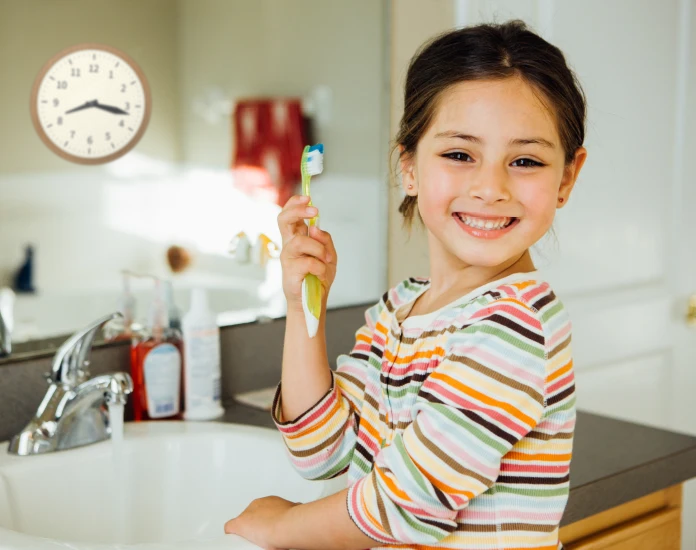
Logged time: 8 h 17 min
